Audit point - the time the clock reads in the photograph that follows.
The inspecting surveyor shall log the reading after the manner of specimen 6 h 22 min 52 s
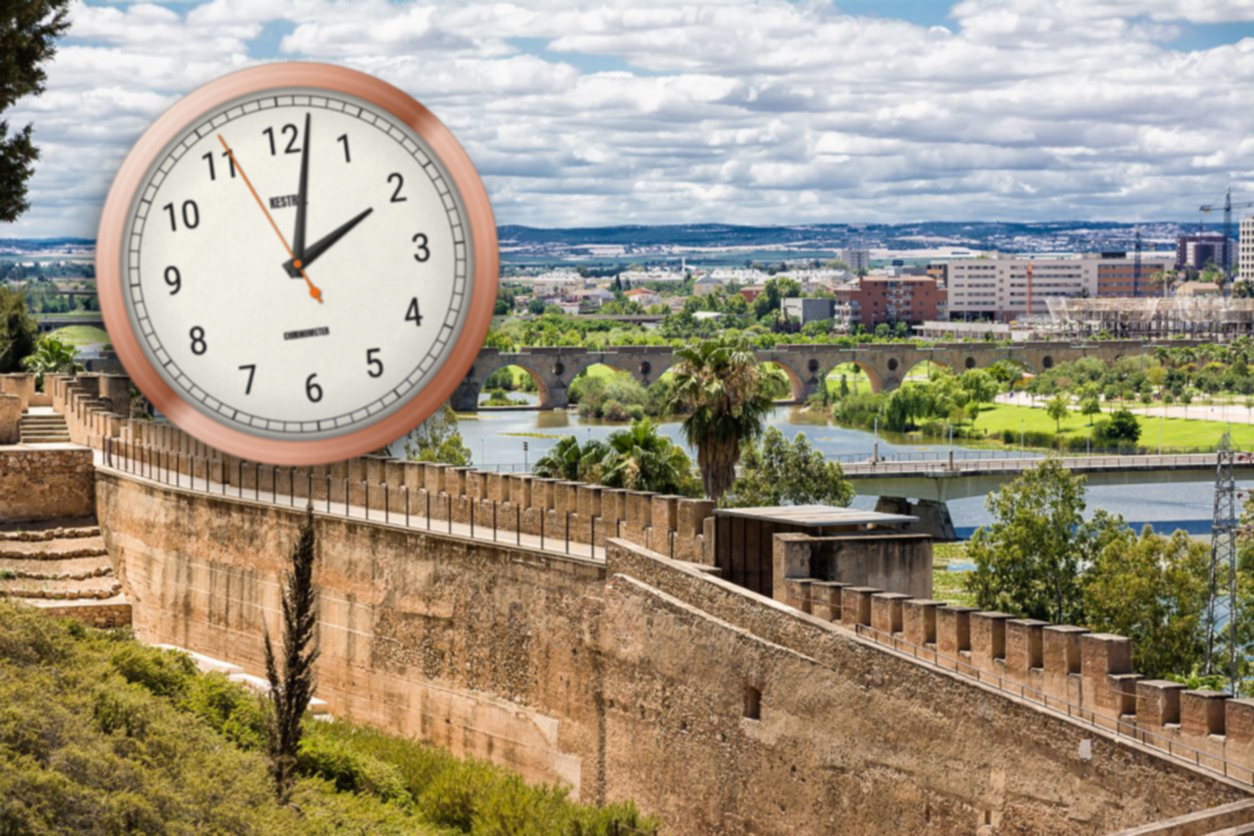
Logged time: 2 h 01 min 56 s
